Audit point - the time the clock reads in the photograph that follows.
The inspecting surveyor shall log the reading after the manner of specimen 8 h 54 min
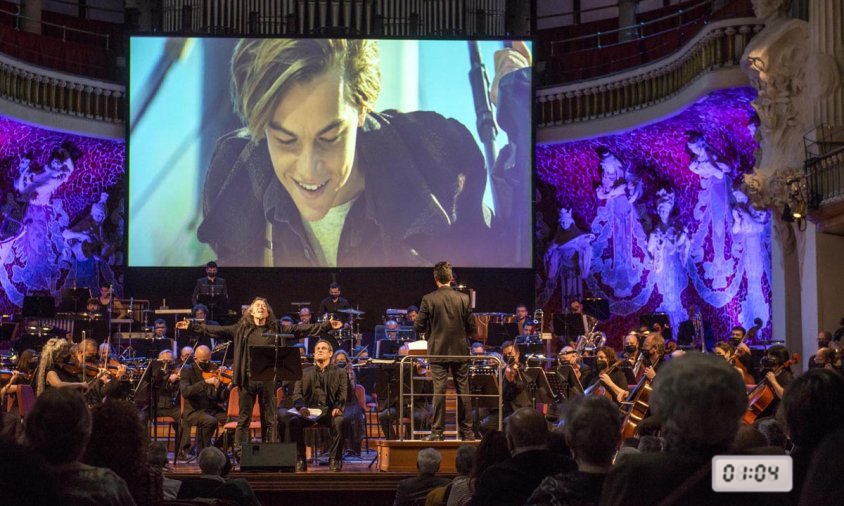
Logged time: 1 h 04 min
